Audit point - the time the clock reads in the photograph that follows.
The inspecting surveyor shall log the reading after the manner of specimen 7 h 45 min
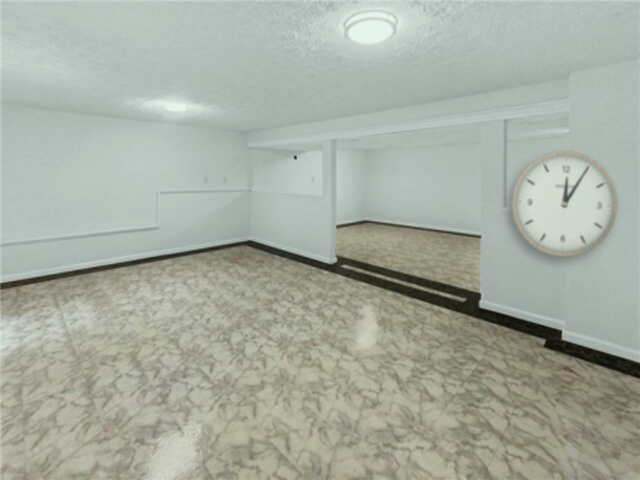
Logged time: 12 h 05 min
